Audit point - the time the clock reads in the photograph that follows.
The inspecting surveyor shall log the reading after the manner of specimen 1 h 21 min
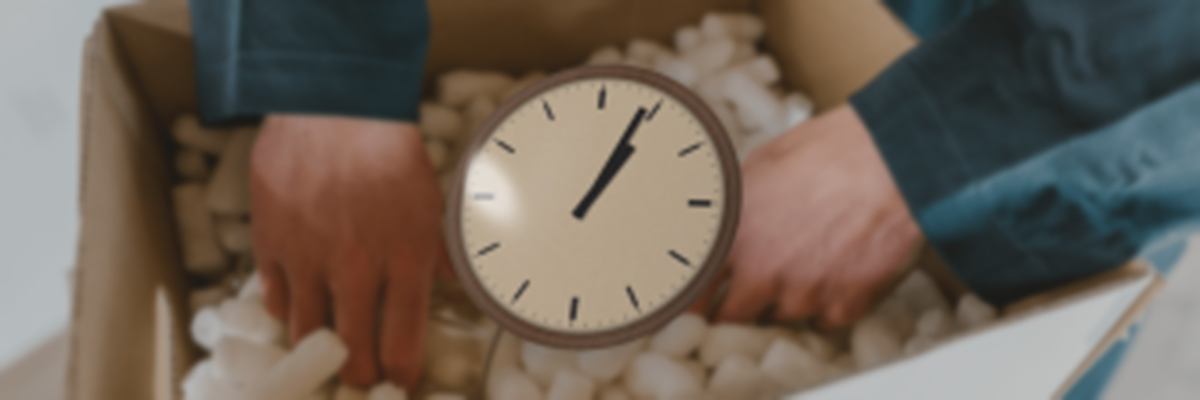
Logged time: 1 h 04 min
